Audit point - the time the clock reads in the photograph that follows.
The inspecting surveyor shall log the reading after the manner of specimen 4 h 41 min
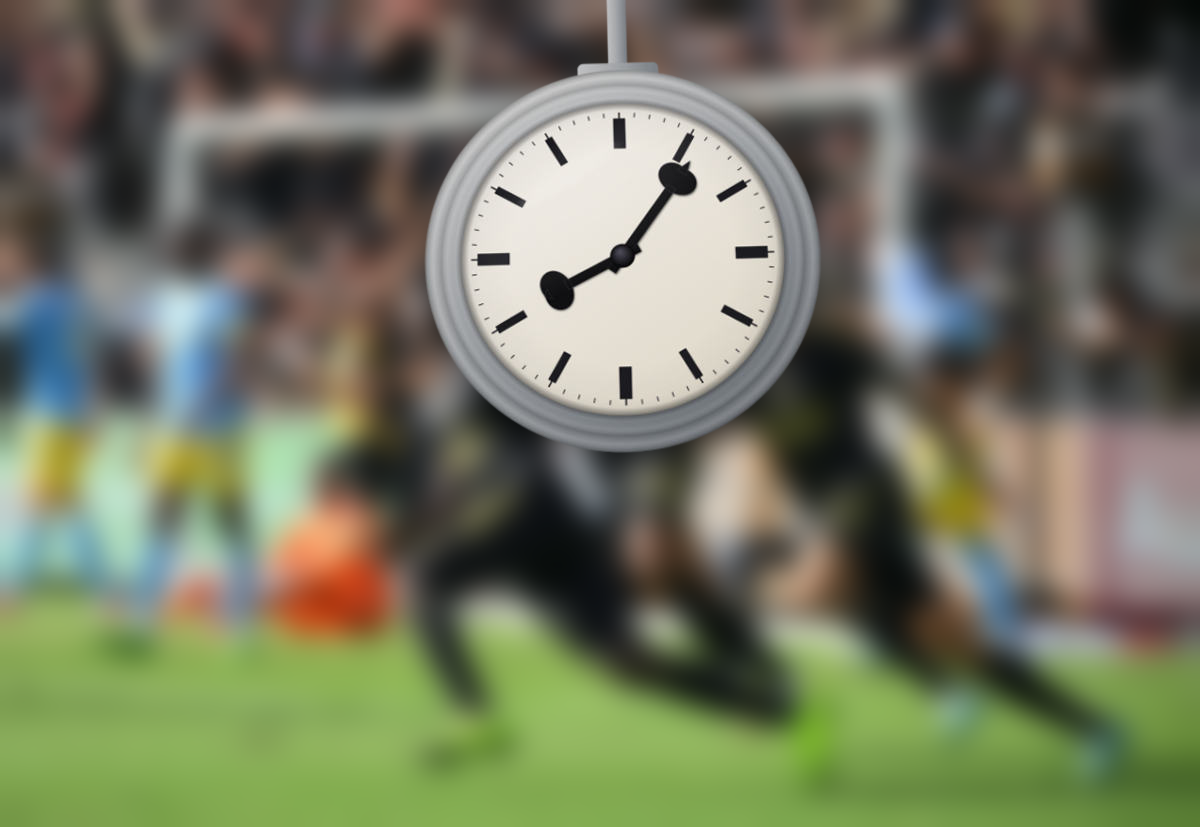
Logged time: 8 h 06 min
